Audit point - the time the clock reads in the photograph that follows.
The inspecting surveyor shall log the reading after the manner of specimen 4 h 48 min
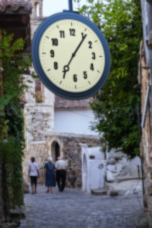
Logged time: 7 h 06 min
